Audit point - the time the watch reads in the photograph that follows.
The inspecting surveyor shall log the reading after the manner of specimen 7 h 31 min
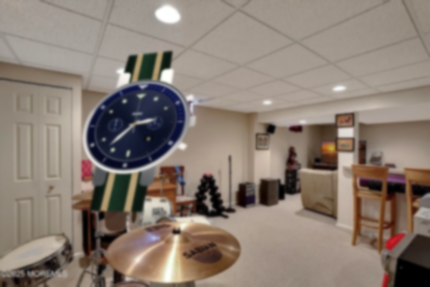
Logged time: 2 h 37 min
